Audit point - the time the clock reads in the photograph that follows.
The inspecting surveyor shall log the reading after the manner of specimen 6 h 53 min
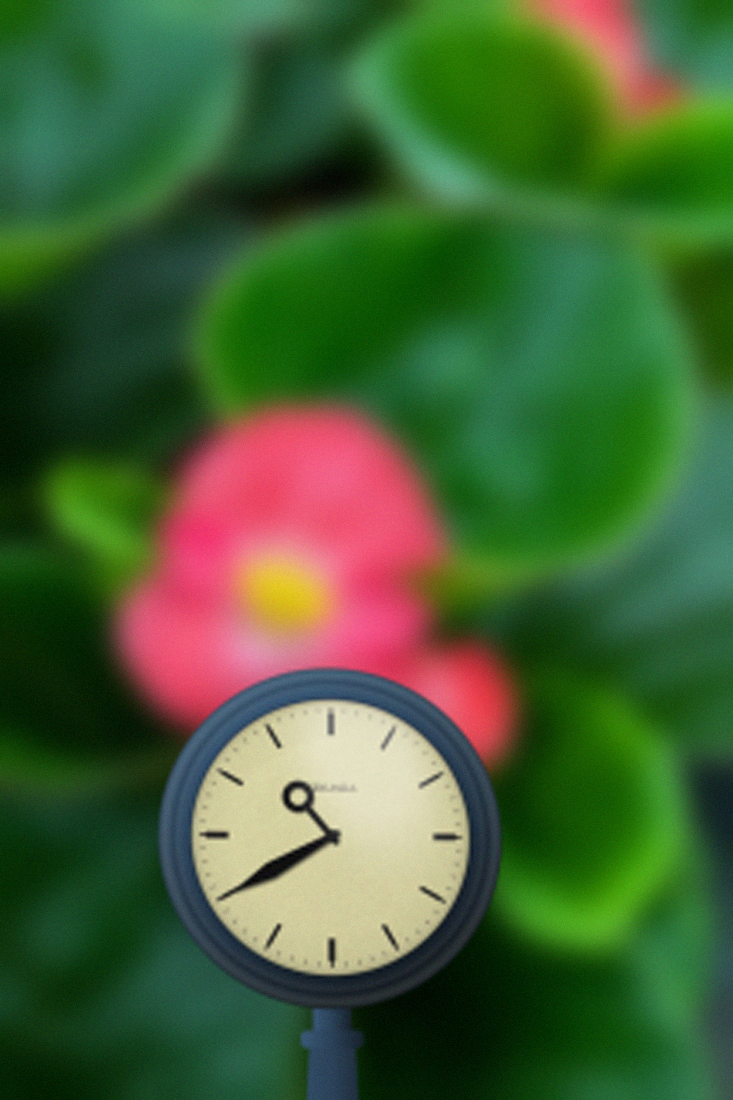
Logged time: 10 h 40 min
